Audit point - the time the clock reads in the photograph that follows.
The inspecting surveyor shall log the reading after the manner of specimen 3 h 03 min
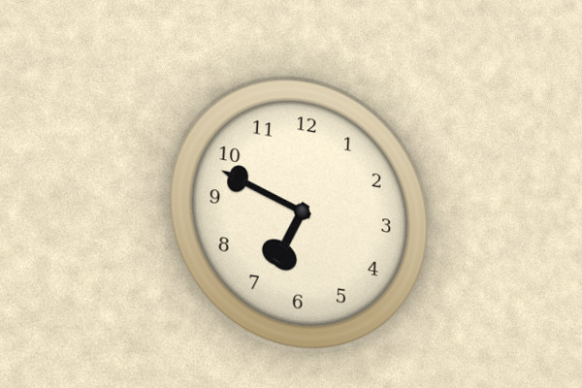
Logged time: 6 h 48 min
